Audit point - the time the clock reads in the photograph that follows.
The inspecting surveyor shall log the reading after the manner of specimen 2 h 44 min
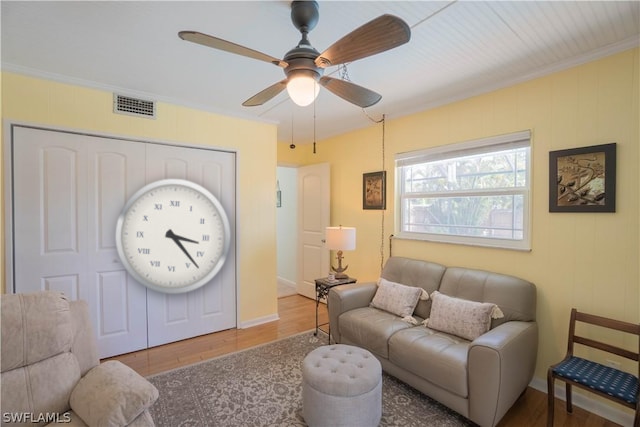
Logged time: 3 h 23 min
